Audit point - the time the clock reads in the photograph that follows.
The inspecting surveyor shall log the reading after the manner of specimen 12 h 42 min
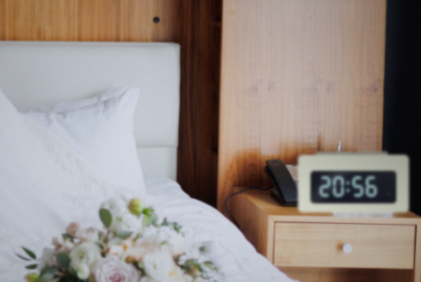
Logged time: 20 h 56 min
